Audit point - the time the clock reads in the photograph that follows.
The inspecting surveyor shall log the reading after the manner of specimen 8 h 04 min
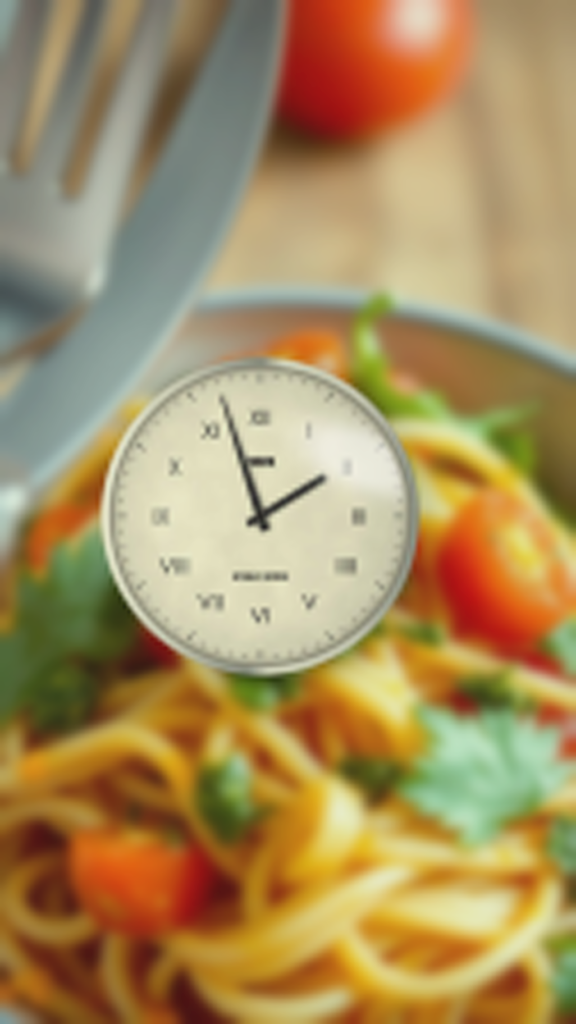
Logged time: 1 h 57 min
